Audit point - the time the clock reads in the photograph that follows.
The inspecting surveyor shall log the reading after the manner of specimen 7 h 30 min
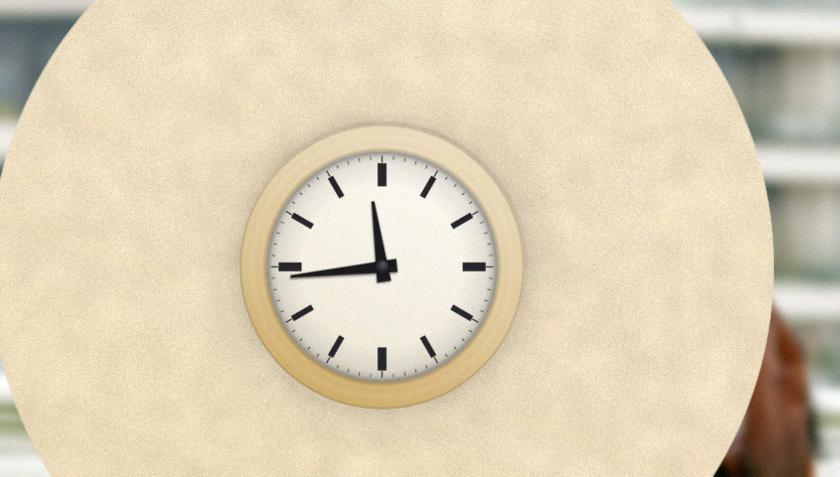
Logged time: 11 h 44 min
